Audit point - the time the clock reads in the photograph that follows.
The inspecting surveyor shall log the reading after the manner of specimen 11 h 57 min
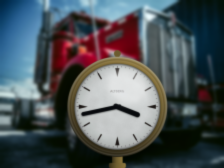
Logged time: 3 h 43 min
